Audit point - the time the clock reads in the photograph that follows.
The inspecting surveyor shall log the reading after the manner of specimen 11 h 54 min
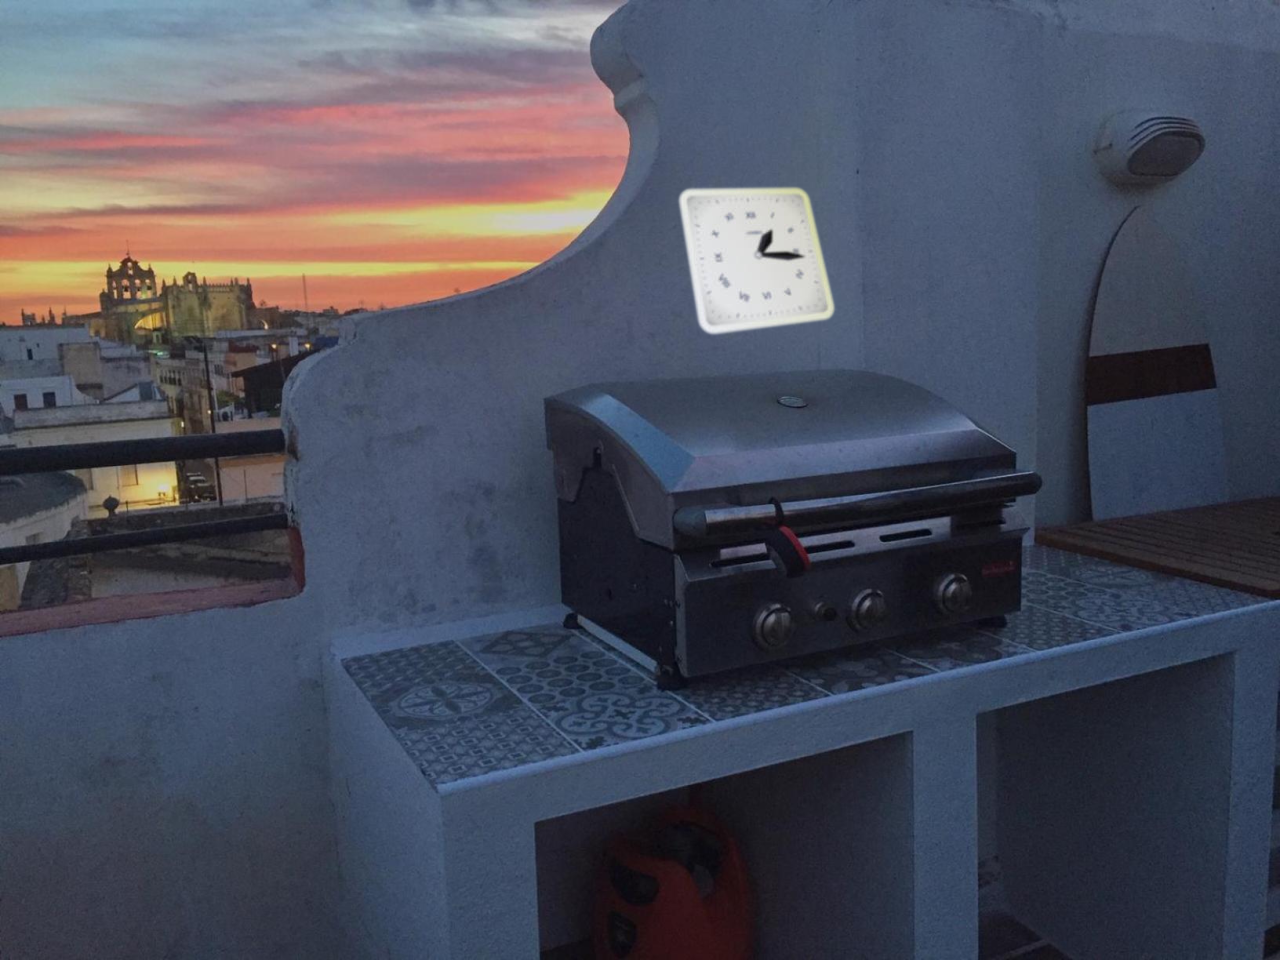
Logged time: 1 h 16 min
